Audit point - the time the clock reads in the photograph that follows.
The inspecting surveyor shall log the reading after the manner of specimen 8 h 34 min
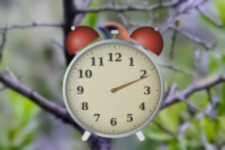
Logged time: 2 h 11 min
